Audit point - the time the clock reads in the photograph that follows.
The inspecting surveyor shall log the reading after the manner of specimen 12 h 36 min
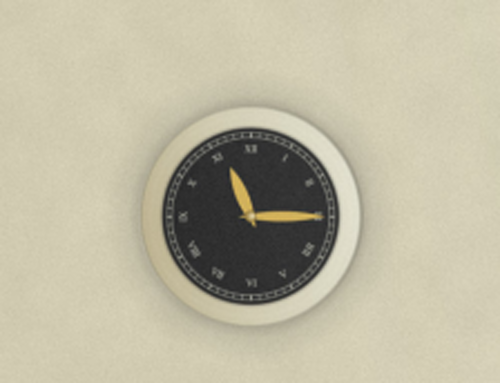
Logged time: 11 h 15 min
